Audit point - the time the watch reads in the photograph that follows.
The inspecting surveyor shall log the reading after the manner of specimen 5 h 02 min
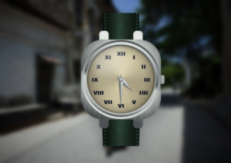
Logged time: 4 h 30 min
